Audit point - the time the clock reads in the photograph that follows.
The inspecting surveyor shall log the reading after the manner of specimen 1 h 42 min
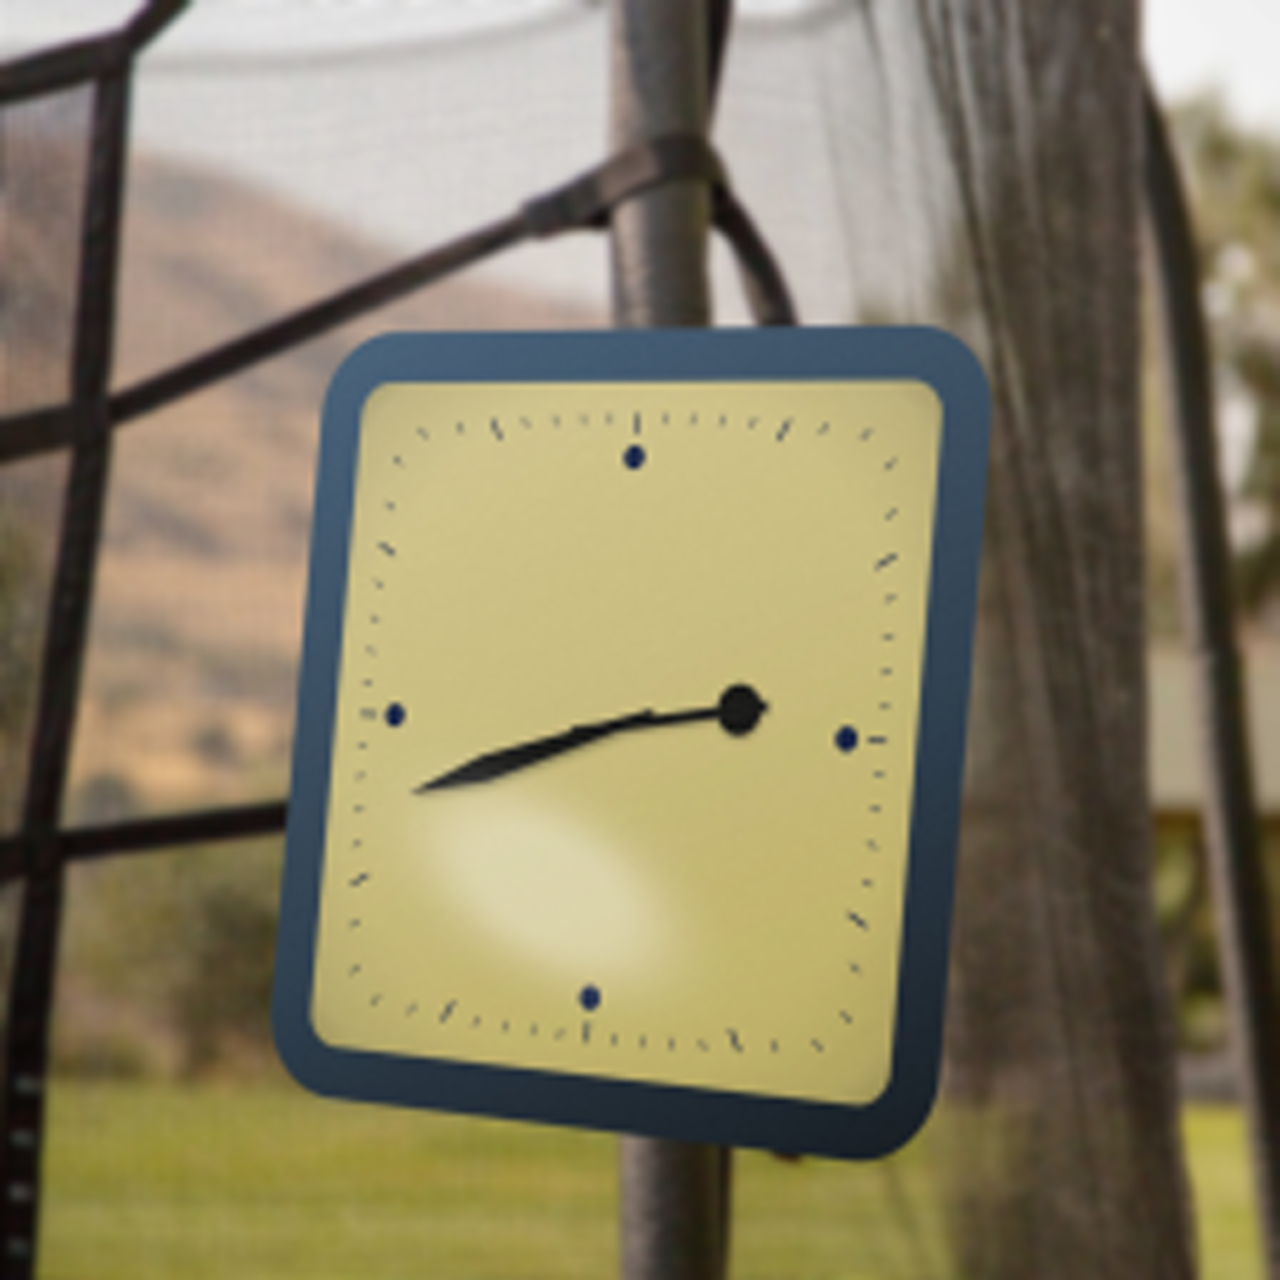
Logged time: 2 h 42 min
